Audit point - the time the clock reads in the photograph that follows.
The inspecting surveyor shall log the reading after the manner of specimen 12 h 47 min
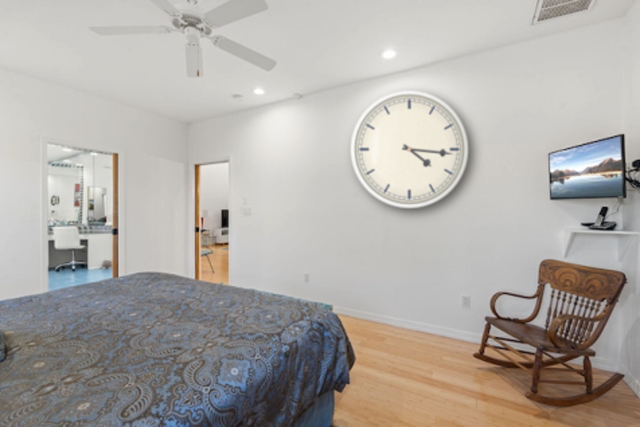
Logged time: 4 h 16 min
